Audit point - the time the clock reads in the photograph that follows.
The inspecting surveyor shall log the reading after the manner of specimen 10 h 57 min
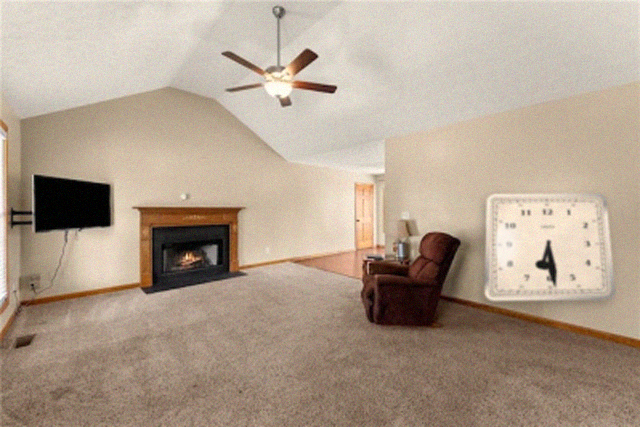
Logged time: 6 h 29 min
